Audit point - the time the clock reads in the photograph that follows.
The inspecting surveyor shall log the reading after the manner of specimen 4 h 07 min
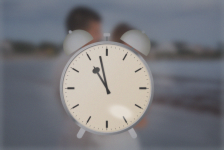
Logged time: 10 h 58 min
